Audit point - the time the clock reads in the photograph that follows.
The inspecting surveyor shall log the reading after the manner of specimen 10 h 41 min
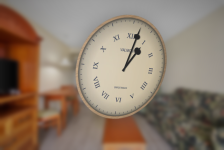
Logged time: 1 h 02 min
